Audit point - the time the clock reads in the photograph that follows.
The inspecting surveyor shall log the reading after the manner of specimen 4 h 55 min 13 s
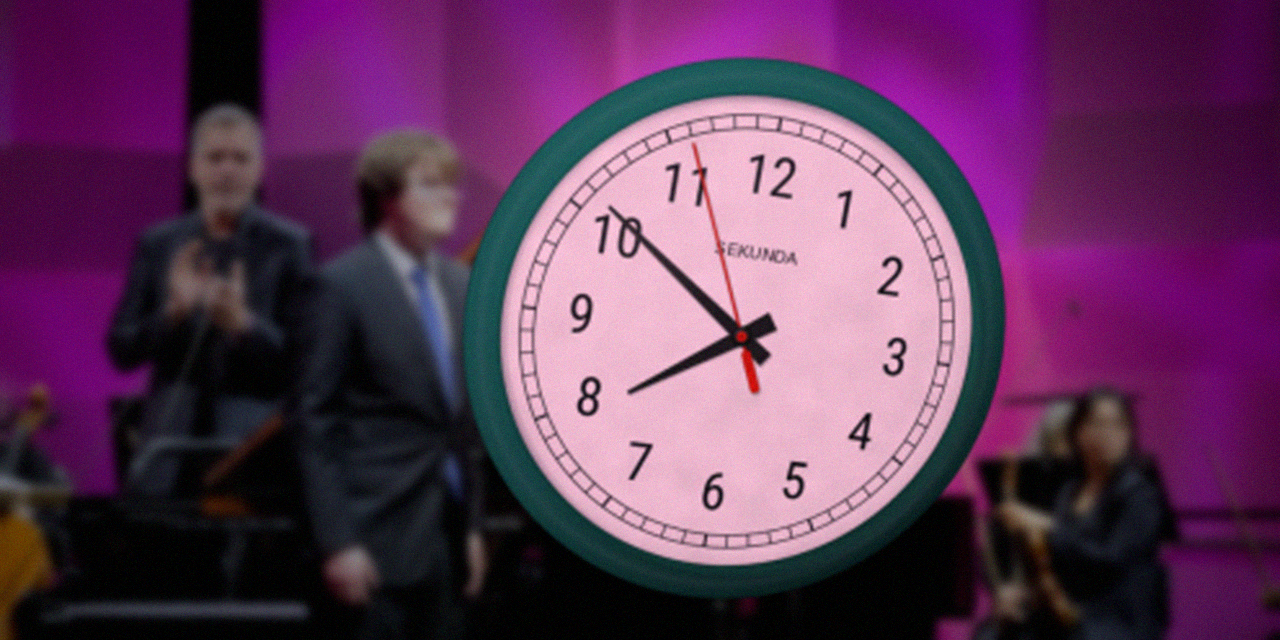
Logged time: 7 h 50 min 56 s
